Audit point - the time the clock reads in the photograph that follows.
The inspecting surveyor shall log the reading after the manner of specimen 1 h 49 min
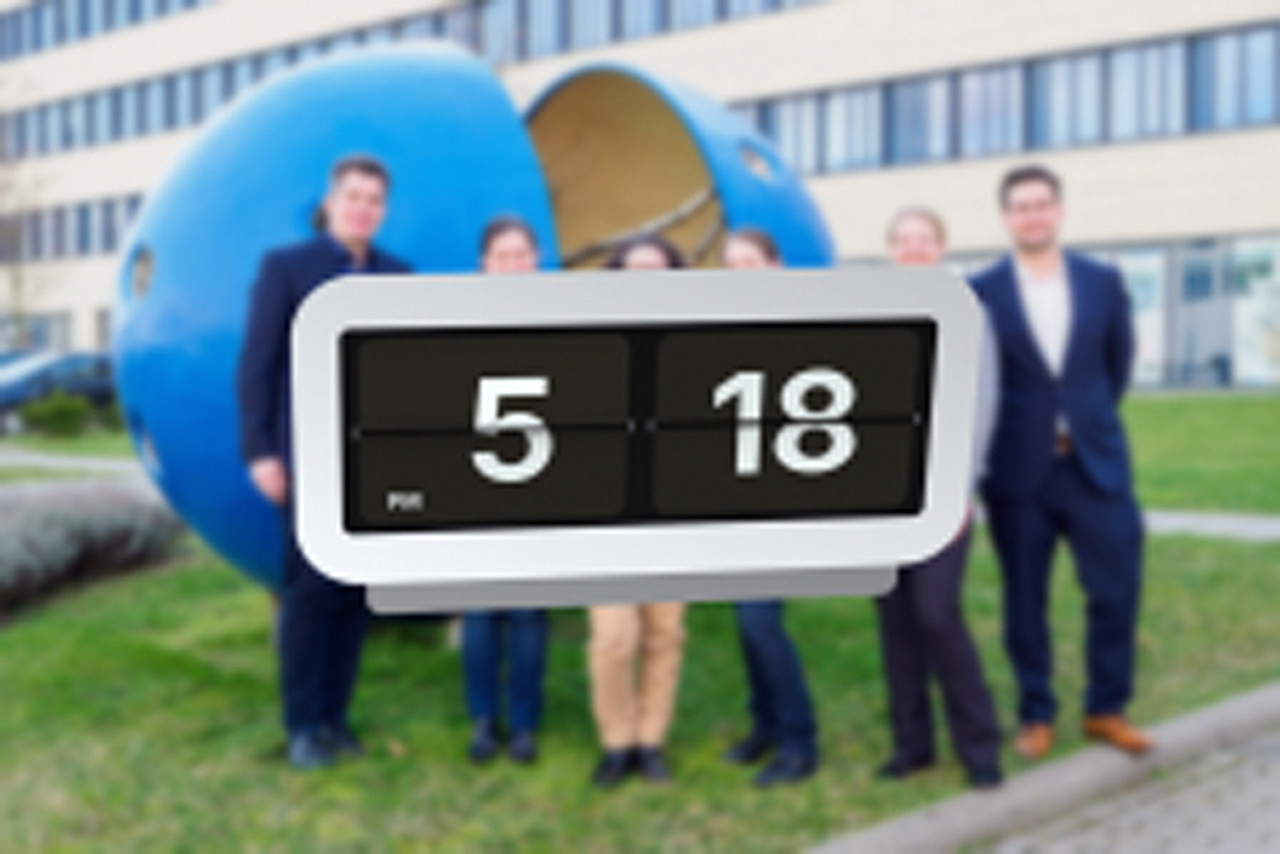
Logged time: 5 h 18 min
